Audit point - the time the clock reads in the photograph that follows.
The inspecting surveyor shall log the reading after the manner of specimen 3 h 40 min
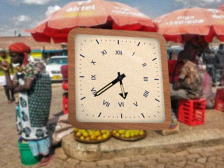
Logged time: 5 h 39 min
